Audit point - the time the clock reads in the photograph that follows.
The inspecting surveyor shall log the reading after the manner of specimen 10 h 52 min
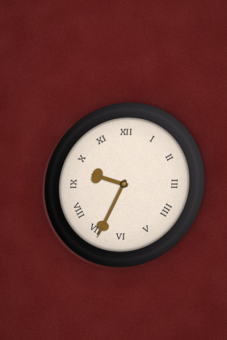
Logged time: 9 h 34 min
